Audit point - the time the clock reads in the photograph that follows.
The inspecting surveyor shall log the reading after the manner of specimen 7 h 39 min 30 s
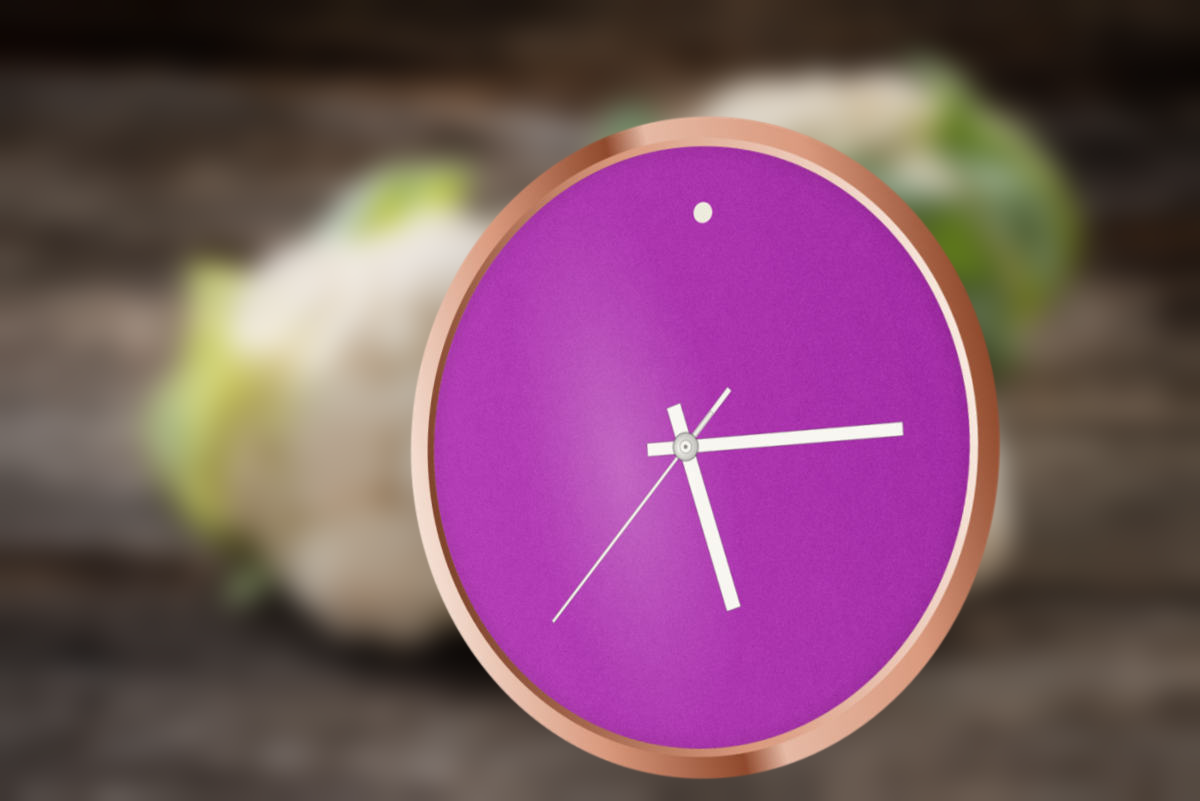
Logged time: 5 h 13 min 36 s
